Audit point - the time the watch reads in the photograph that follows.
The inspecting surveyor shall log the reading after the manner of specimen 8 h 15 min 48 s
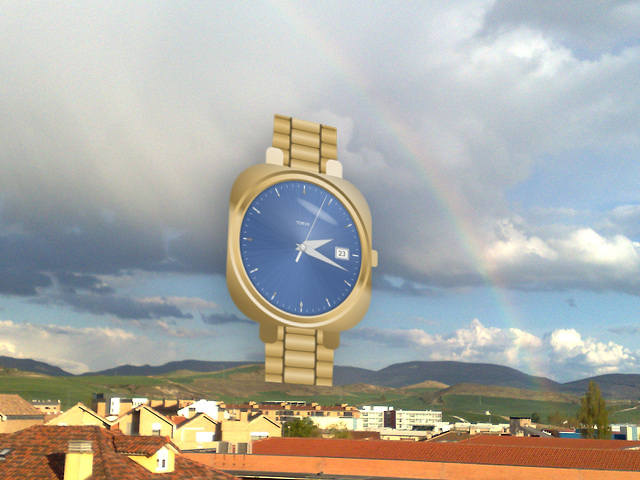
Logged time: 2 h 18 min 04 s
